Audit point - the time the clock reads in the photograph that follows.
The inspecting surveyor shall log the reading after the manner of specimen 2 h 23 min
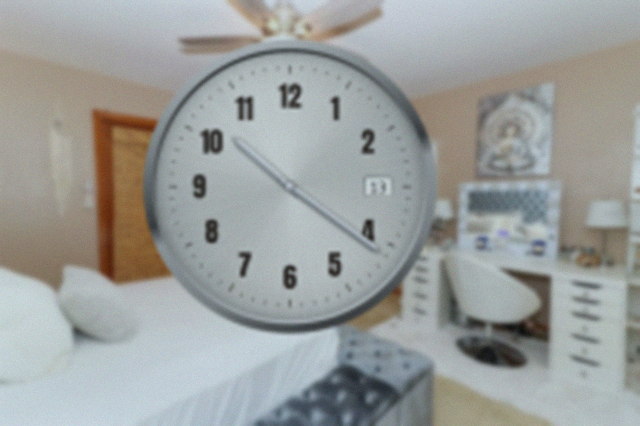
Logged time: 10 h 21 min
